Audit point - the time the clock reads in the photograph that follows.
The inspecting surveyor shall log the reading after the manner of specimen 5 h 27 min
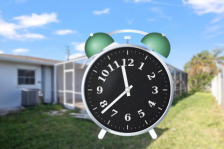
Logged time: 11 h 38 min
